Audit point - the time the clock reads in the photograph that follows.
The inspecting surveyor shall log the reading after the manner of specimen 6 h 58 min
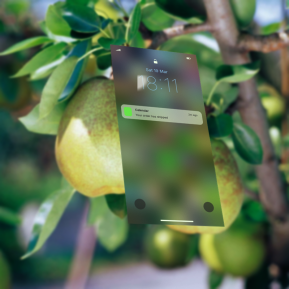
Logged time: 18 h 11 min
